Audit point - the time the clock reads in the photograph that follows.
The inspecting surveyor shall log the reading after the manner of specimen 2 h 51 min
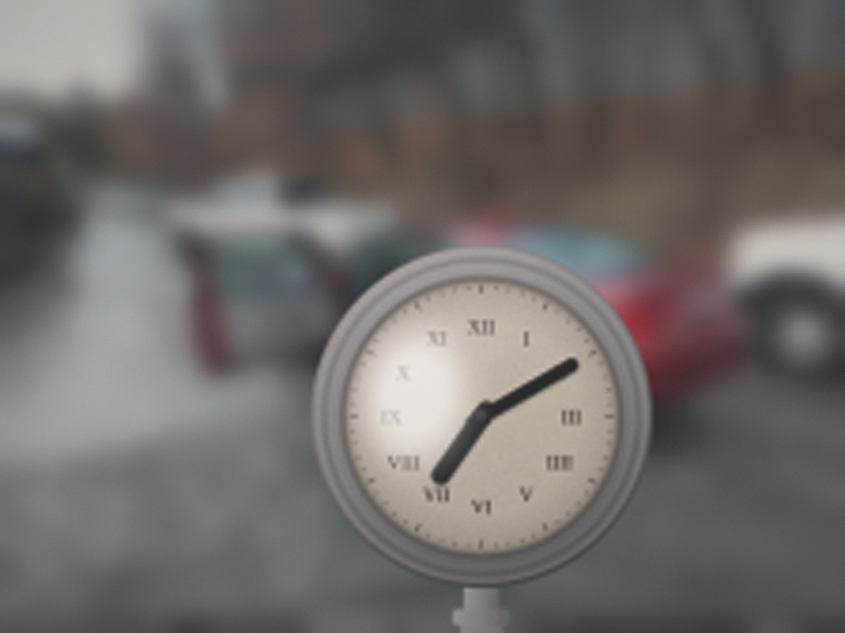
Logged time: 7 h 10 min
